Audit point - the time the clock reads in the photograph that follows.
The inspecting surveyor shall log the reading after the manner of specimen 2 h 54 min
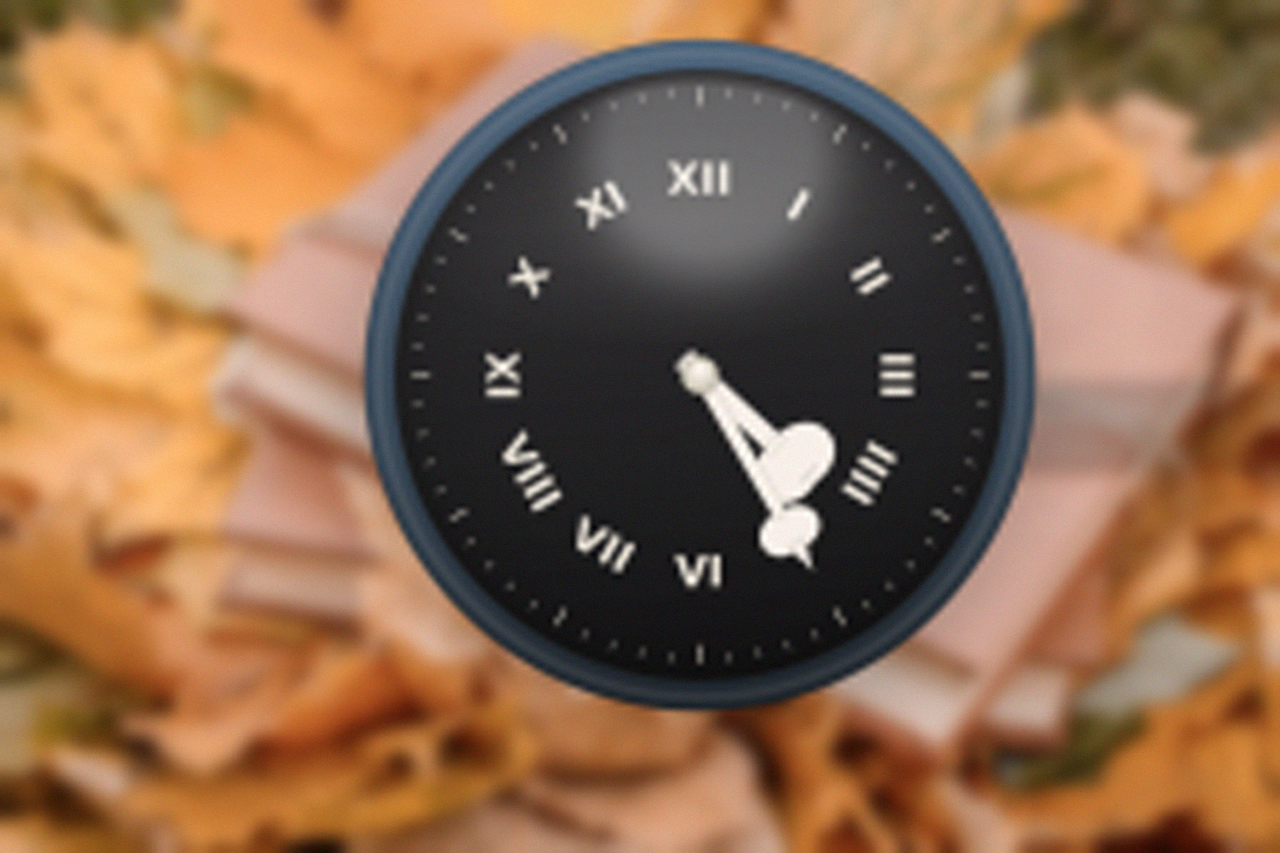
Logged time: 4 h 25 min
